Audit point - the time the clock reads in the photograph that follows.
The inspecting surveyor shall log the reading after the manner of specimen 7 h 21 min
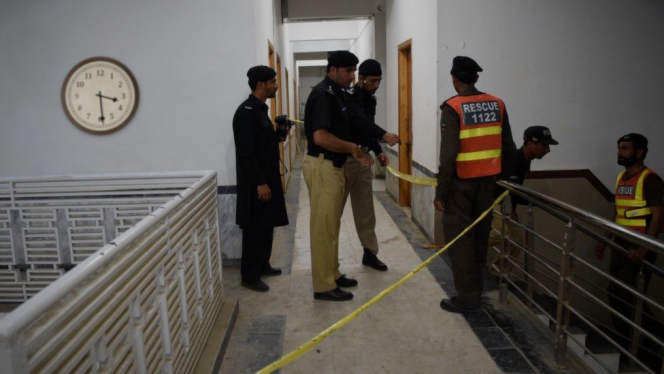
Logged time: 3 h 29 min
